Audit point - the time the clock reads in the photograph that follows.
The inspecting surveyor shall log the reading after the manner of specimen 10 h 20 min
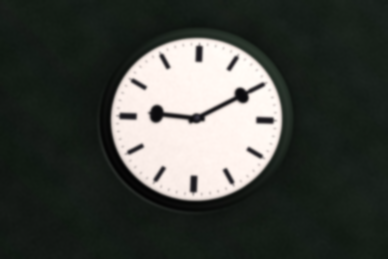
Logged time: 9 h 10 min
